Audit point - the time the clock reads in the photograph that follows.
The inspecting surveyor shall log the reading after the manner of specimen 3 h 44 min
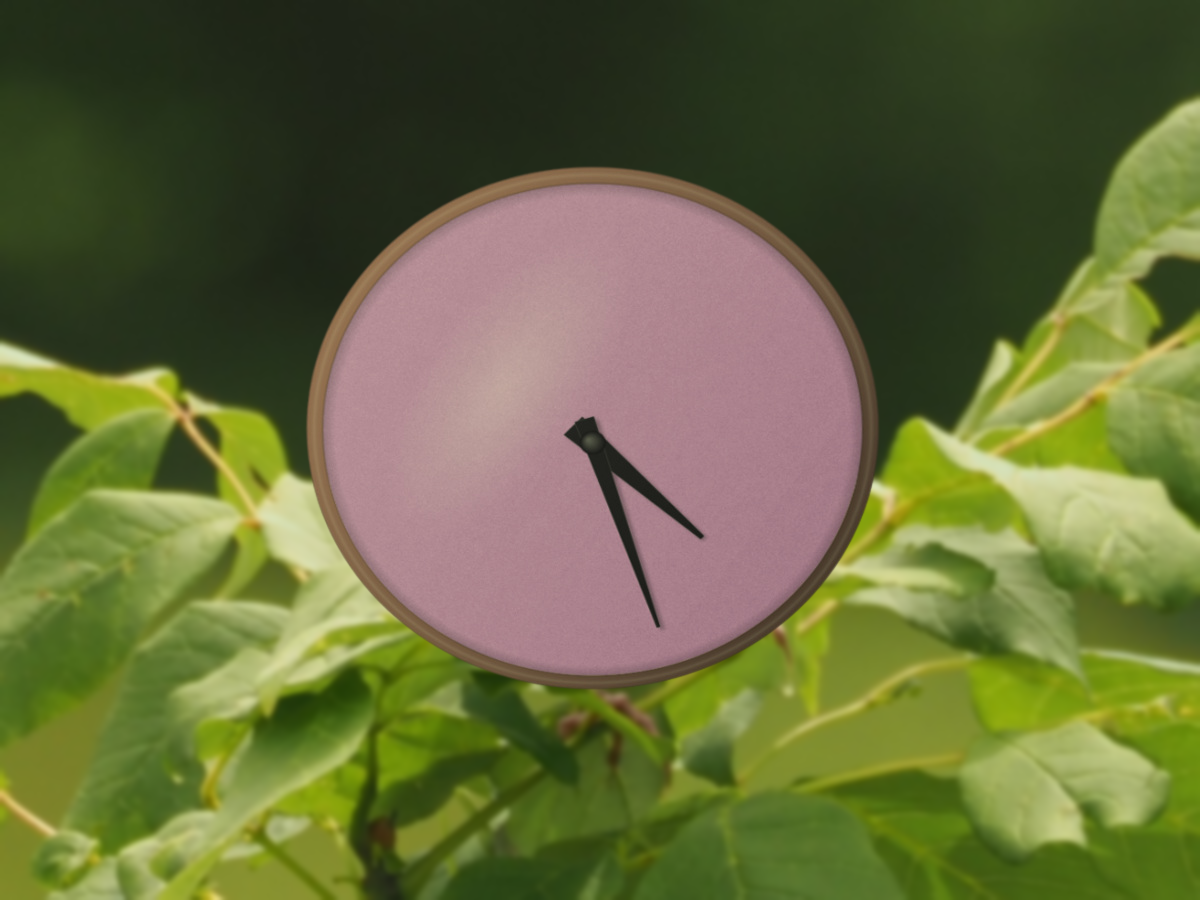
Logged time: 4 h 27 min
